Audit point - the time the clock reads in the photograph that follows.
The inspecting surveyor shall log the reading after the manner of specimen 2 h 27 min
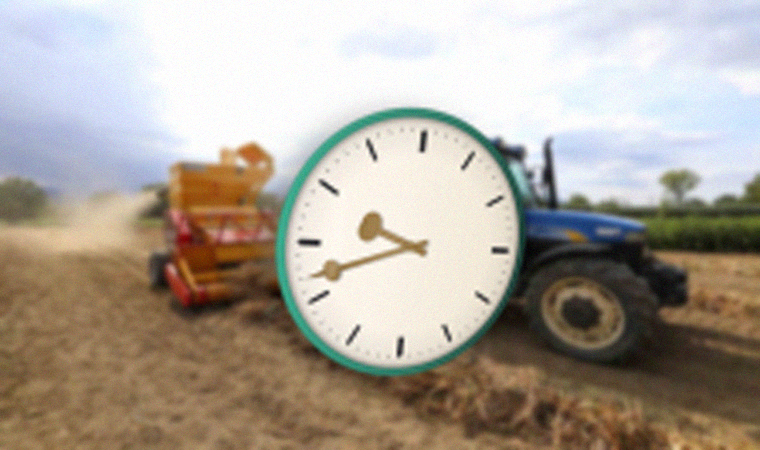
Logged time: 9 h 42 min
